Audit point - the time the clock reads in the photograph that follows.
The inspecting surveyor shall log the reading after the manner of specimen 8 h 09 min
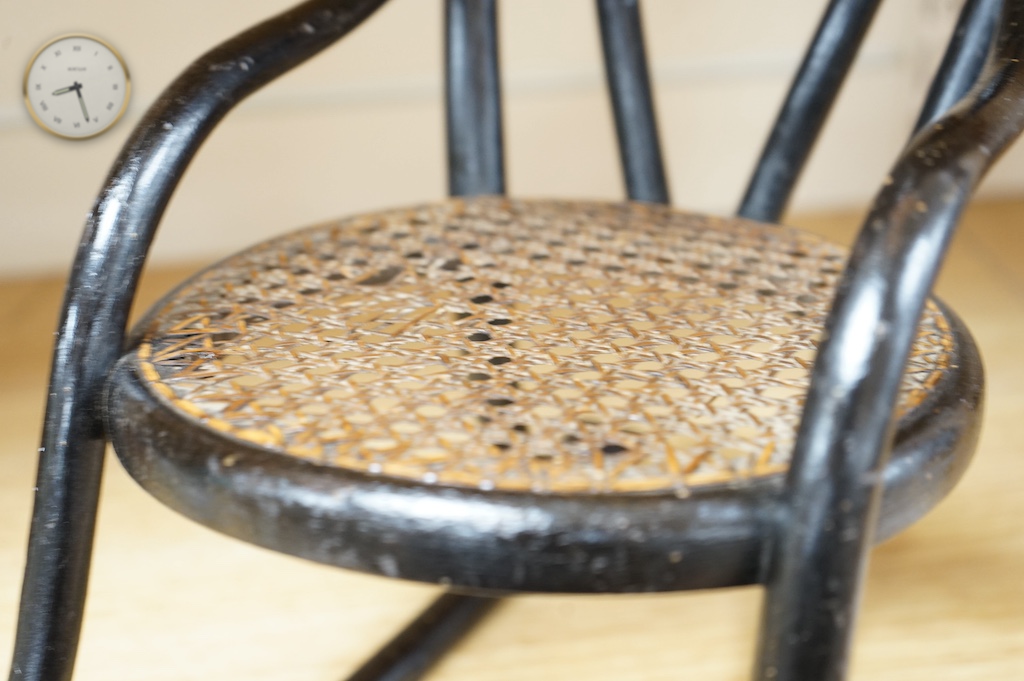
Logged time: 8 h 27 min
